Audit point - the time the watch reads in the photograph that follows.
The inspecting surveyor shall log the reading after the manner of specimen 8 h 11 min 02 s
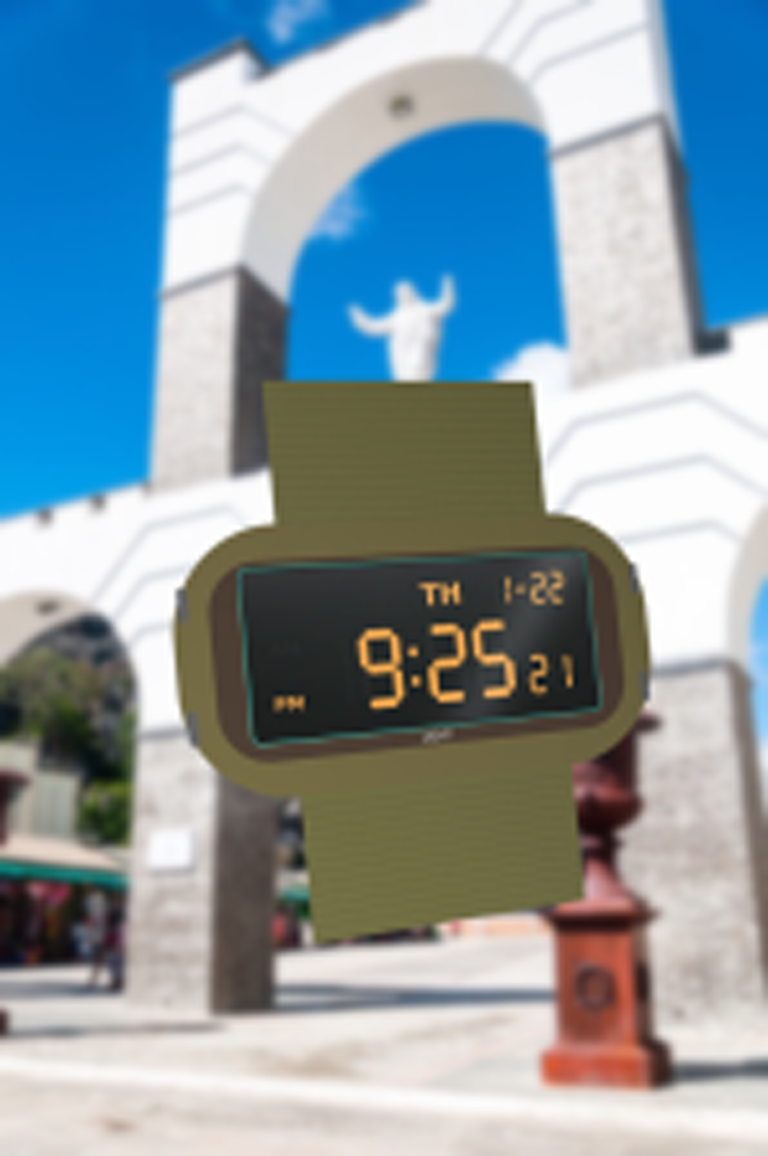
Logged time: 9 h 25 min 21 s
